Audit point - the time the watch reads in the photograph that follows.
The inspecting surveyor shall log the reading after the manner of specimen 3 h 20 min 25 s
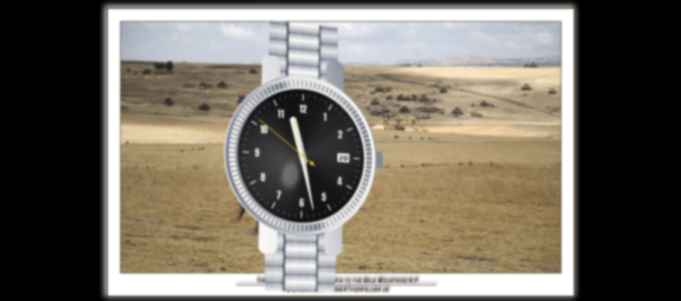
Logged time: 11 h 27 min 51 s
